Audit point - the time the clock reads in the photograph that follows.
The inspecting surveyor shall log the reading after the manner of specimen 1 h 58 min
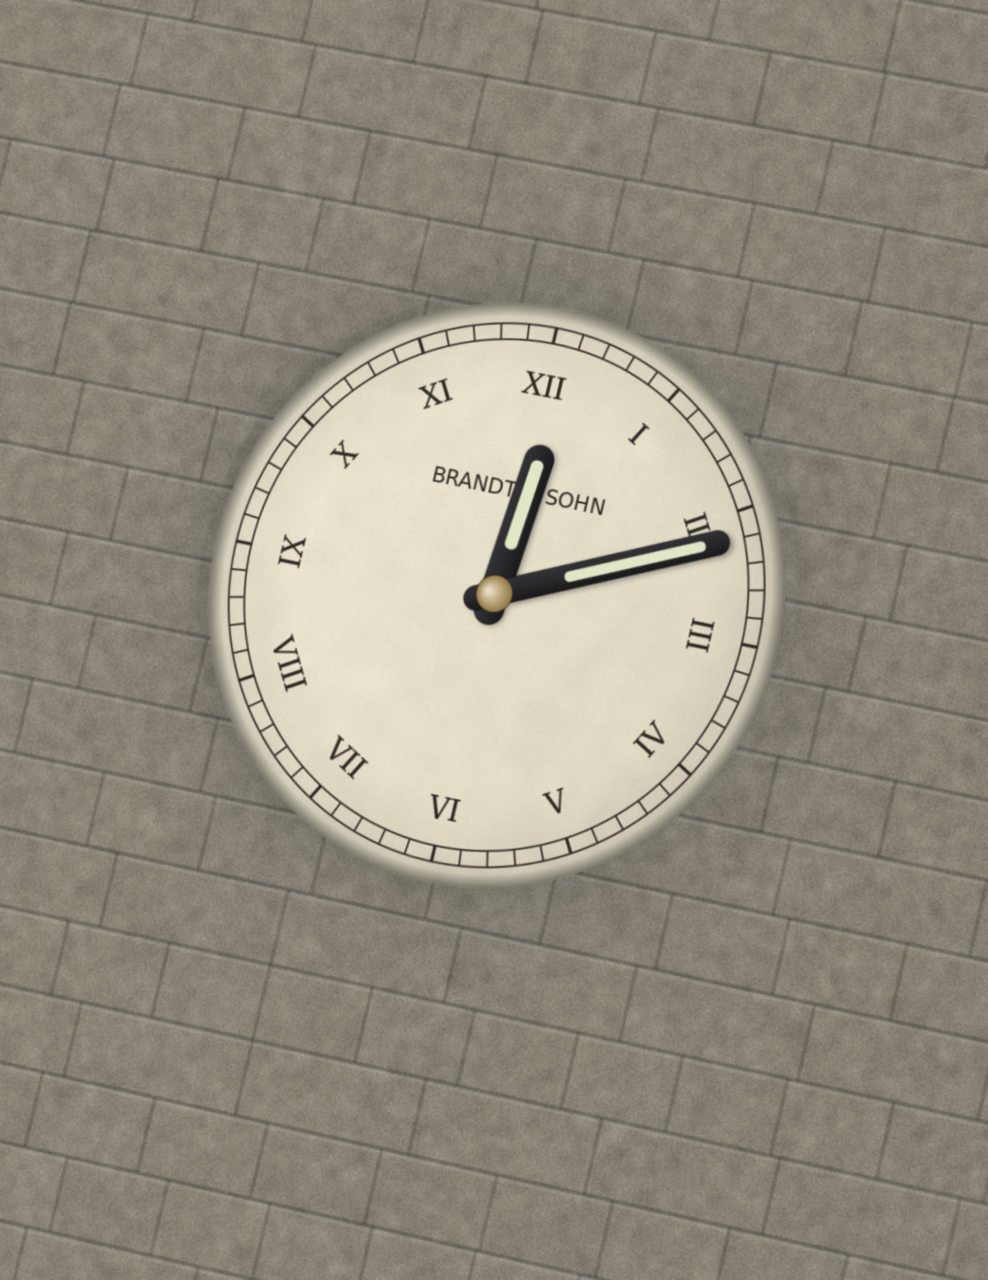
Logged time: 12 h 11 min
